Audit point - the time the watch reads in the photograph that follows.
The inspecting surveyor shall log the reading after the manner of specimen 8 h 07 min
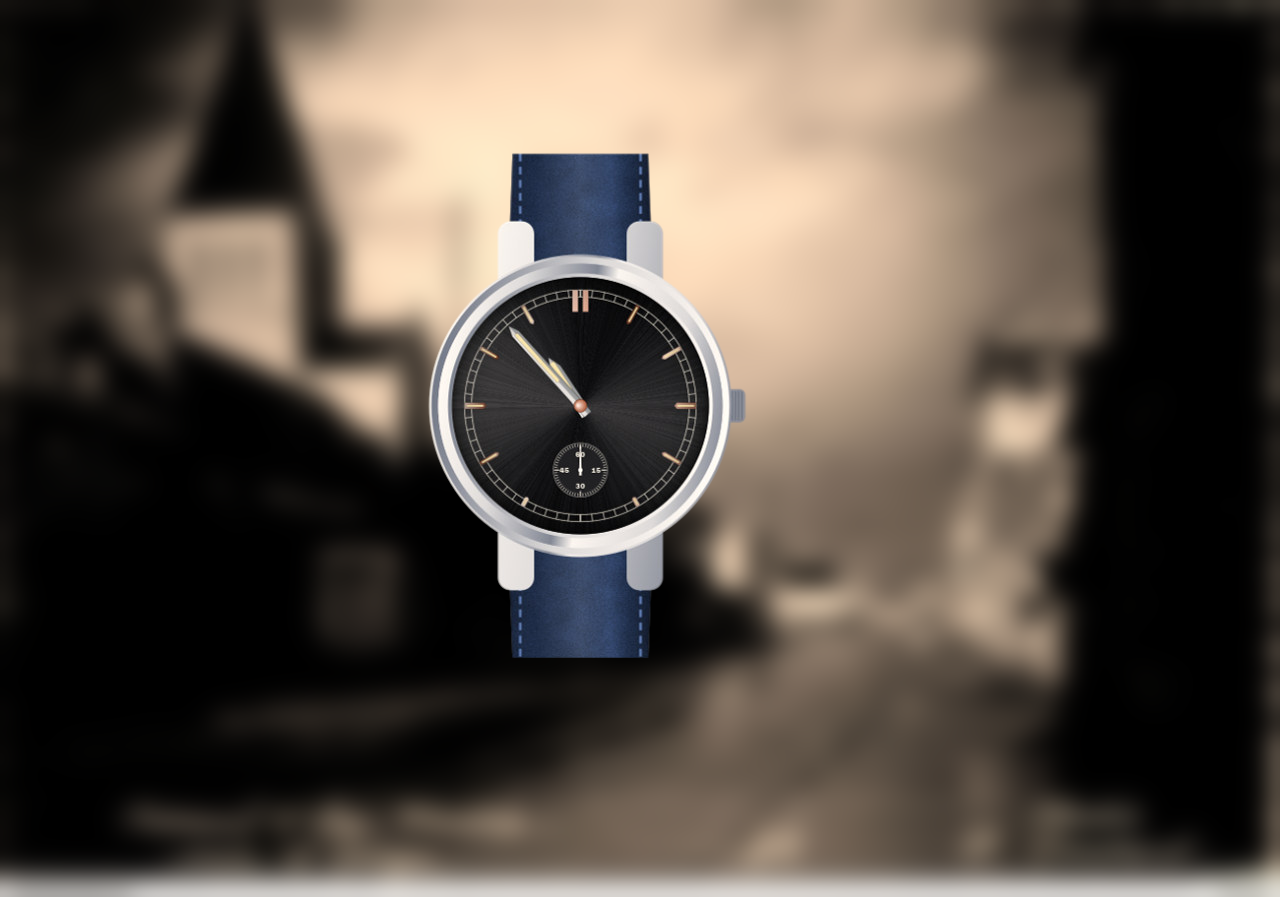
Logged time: 10 h 53 min
